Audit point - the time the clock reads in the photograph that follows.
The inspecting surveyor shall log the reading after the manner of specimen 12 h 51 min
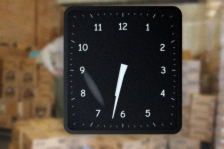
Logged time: 6 h 32 min
